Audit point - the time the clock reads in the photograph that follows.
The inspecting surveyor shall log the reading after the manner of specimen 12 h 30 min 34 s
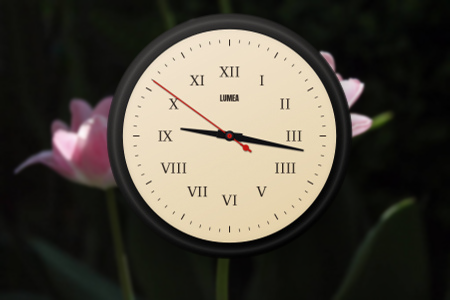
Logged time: 9 h 16 min 51 s
